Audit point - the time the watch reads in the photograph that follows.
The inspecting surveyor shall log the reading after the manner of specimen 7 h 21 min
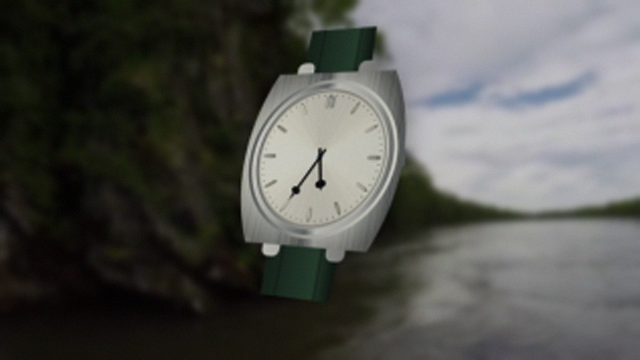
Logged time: 5 h 35 min
